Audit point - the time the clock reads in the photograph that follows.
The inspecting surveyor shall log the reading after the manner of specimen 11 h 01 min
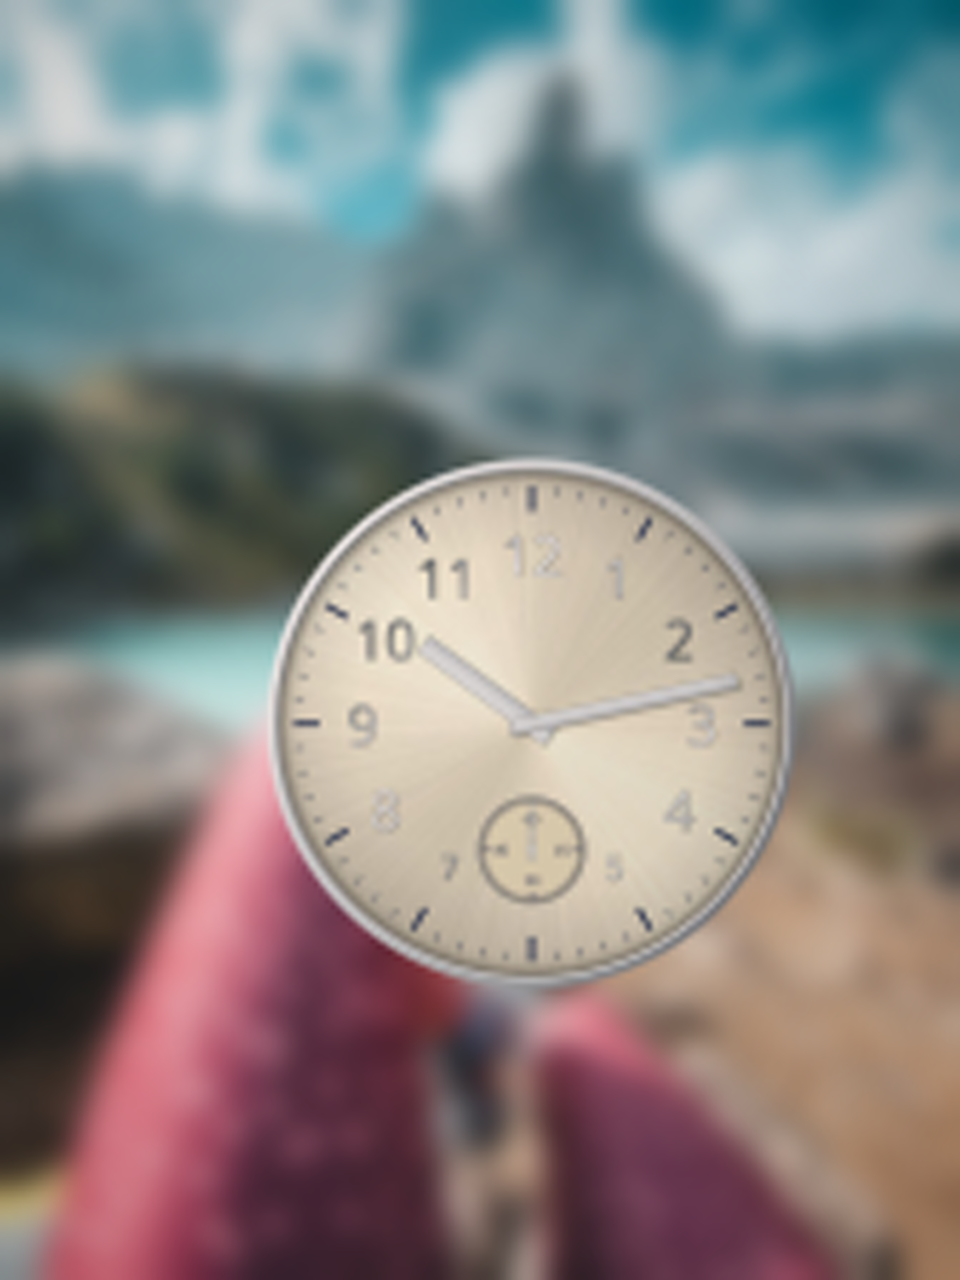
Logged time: 10 h 13 min
